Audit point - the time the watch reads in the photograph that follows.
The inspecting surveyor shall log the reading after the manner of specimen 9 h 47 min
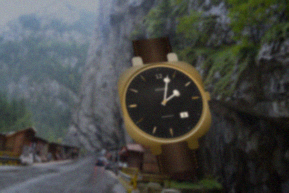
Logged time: 2 h 03 min
